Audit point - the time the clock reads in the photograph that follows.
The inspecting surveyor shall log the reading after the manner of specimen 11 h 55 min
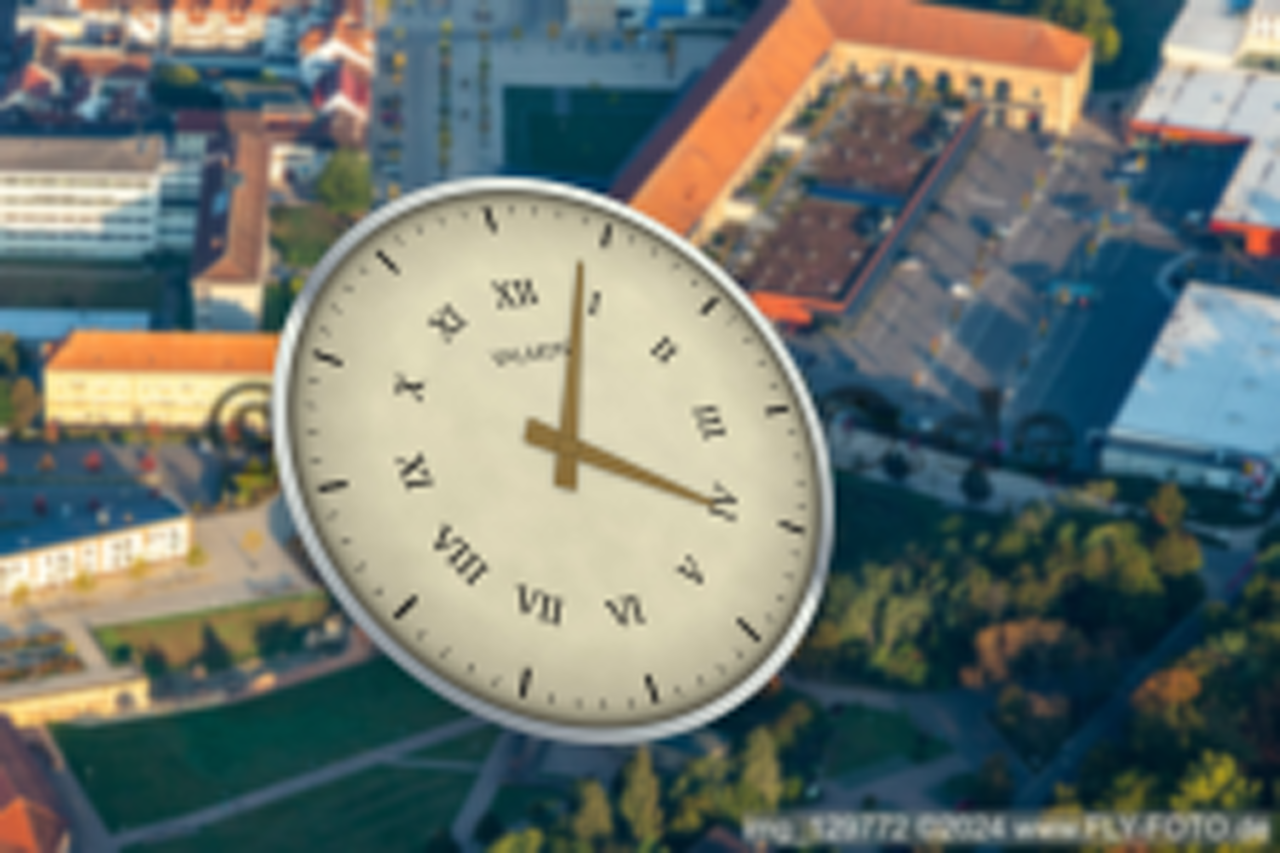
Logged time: 4 h 04 min
